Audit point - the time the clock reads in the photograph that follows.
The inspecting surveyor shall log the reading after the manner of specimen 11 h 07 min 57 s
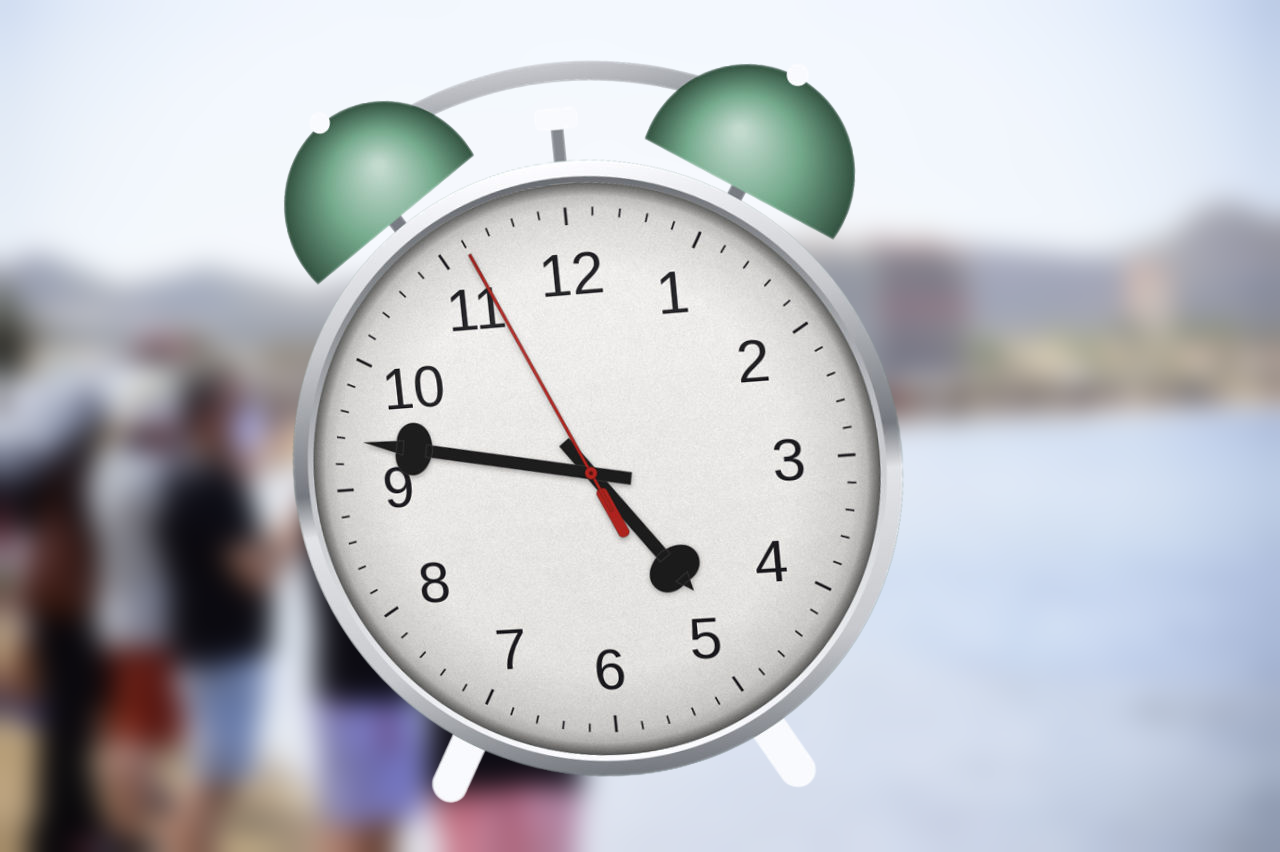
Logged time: 4 h 46 min 56 s
